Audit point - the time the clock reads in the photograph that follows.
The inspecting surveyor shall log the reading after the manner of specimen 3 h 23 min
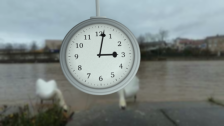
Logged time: 3 h 02 min
